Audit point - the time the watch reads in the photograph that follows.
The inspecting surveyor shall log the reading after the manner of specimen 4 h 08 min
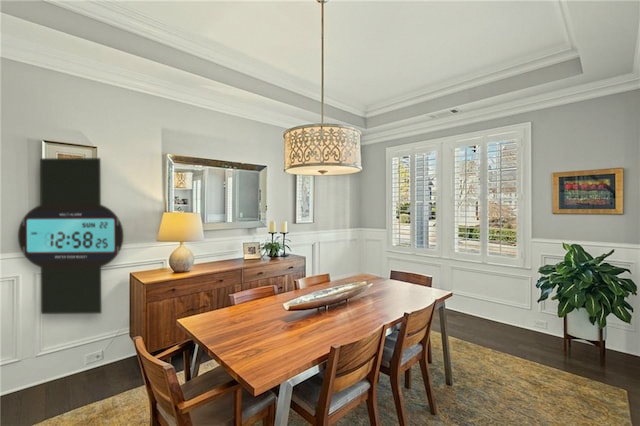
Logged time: 12 h 58 min
